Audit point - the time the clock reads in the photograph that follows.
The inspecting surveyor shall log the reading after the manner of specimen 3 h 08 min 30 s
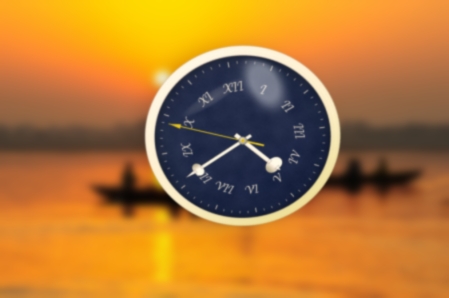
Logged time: 4 h 40 min 49 s
